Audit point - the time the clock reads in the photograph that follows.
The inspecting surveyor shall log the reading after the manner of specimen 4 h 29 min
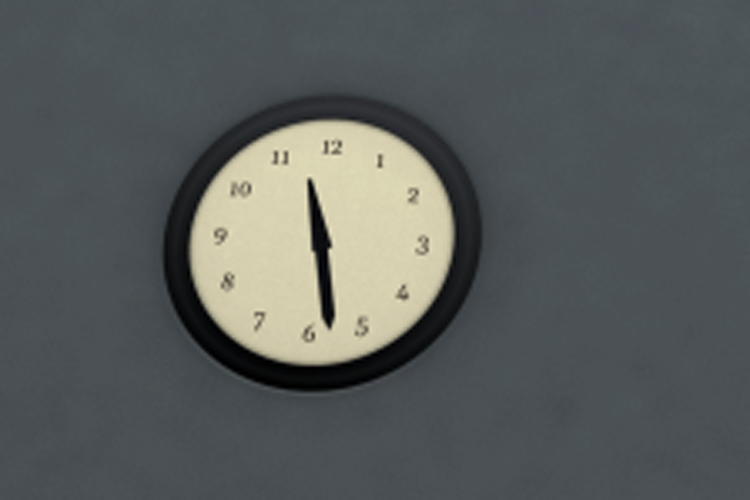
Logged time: 11 h 28 min
